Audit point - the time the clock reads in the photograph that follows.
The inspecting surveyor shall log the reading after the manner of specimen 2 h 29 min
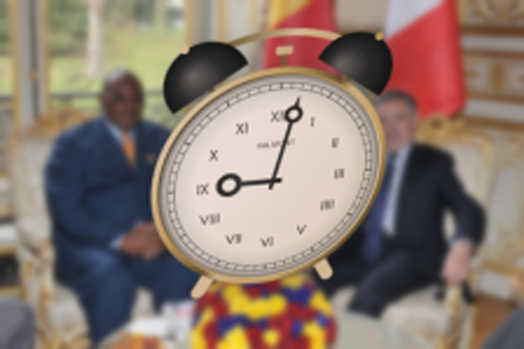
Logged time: 9 h 02 min
